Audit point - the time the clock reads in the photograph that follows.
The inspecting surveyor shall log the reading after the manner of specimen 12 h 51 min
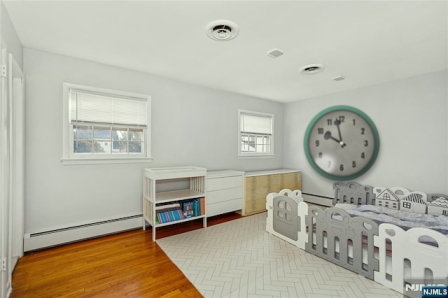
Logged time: 9 h 58 min
